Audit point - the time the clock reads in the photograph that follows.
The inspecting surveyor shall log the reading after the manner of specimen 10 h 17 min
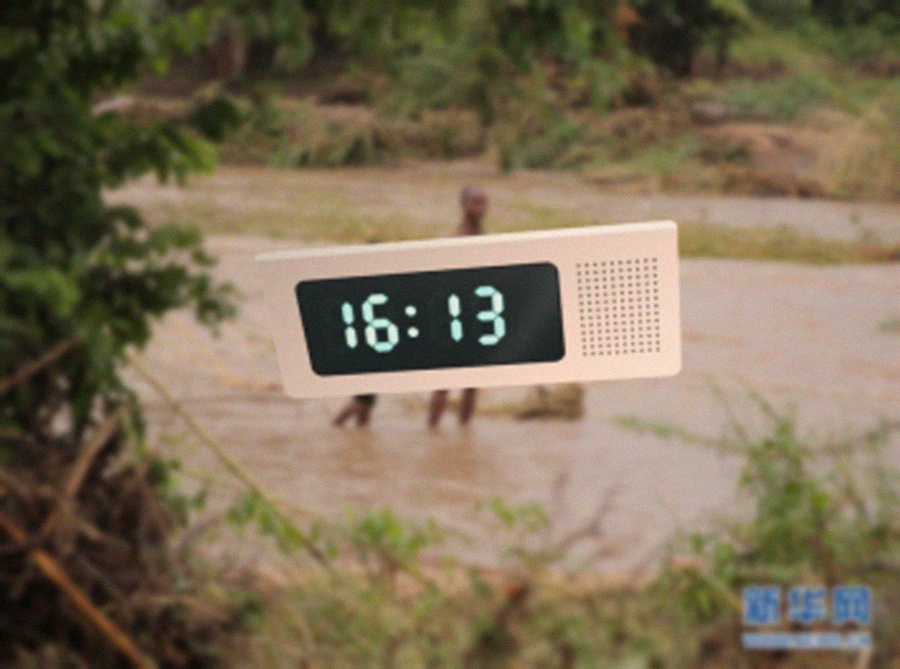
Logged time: 16 h 13 min
